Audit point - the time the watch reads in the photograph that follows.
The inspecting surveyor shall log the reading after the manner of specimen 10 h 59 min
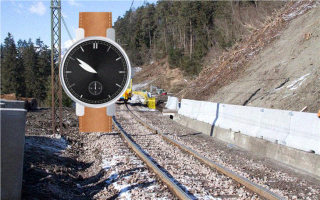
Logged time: 9 h 51 min
